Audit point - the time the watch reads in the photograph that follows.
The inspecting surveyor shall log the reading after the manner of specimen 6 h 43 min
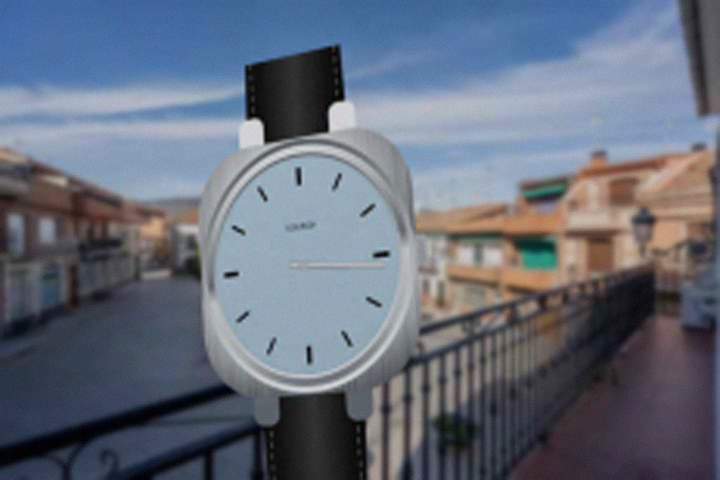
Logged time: 3 h 16 min
